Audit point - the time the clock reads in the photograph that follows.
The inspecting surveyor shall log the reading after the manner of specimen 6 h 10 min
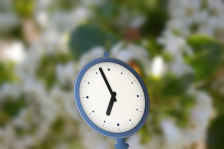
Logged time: 6 h 57 min
